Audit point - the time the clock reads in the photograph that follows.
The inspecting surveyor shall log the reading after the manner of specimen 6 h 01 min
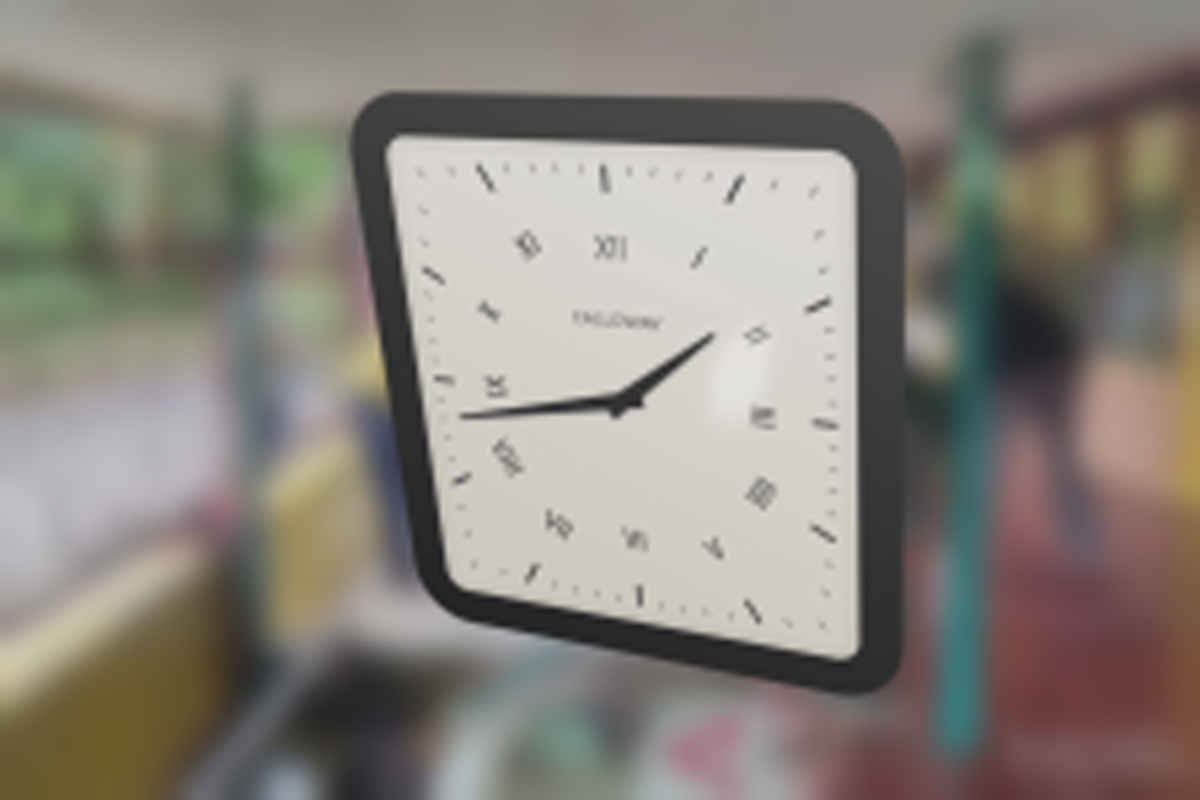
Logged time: 1 h 43 min
